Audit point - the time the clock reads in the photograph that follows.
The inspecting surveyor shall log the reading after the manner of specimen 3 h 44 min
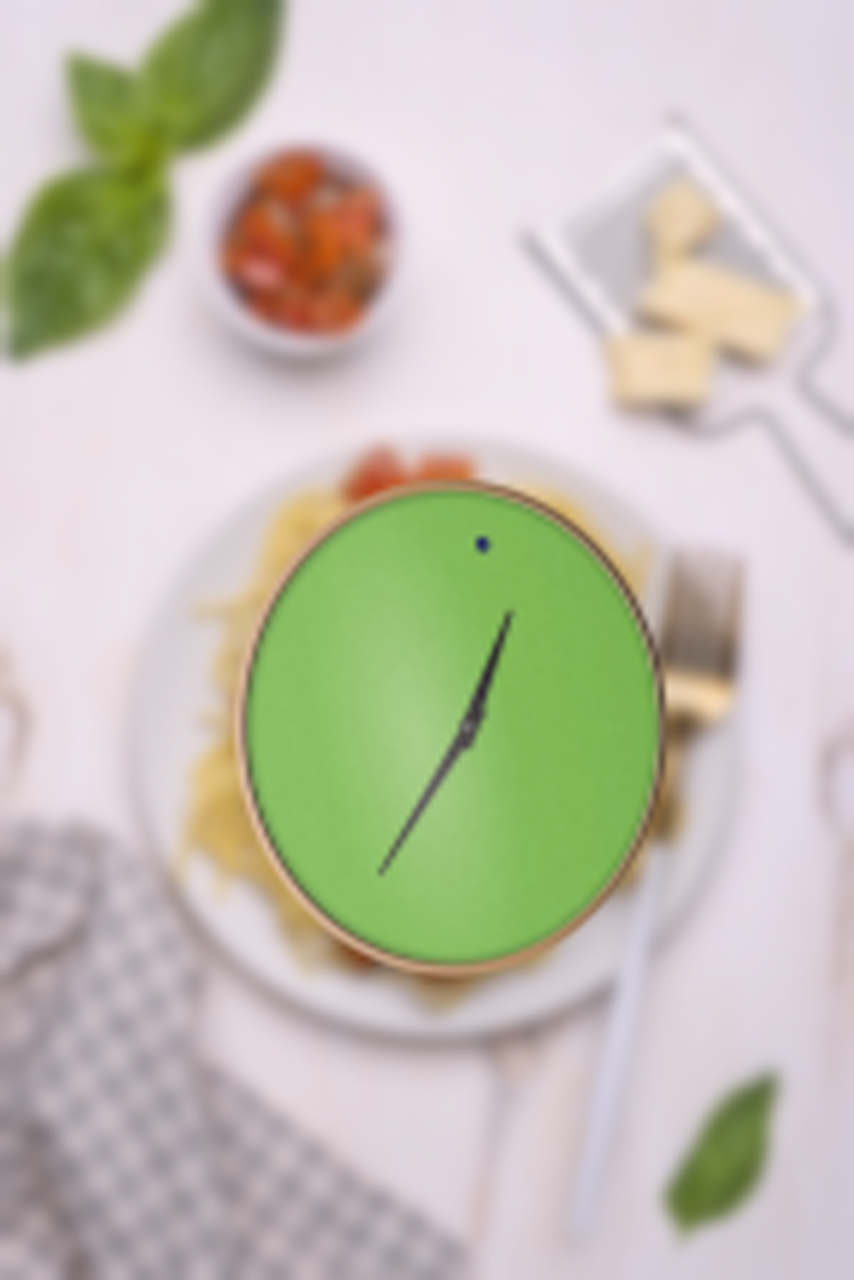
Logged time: 12 h 35 min
